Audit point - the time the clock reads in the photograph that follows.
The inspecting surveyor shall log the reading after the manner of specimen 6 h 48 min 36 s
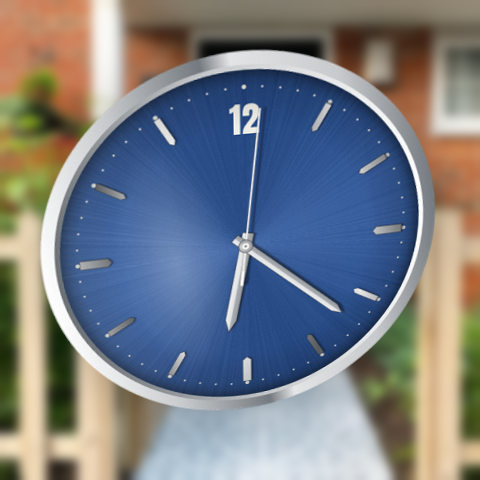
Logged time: 6 h 22 min 01 s
